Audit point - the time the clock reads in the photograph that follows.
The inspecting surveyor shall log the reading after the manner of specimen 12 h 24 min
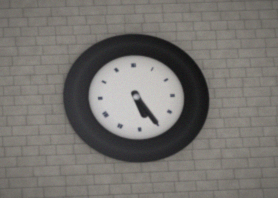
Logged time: 5 h 25 min
